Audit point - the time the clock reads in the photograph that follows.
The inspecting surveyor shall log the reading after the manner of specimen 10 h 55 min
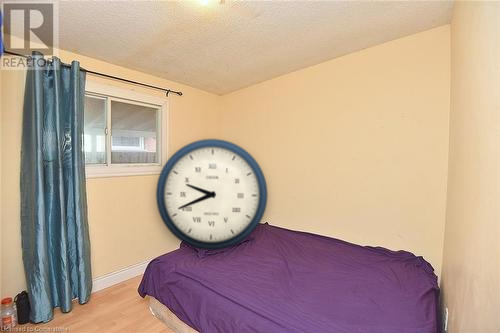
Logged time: 9 h 41 min
